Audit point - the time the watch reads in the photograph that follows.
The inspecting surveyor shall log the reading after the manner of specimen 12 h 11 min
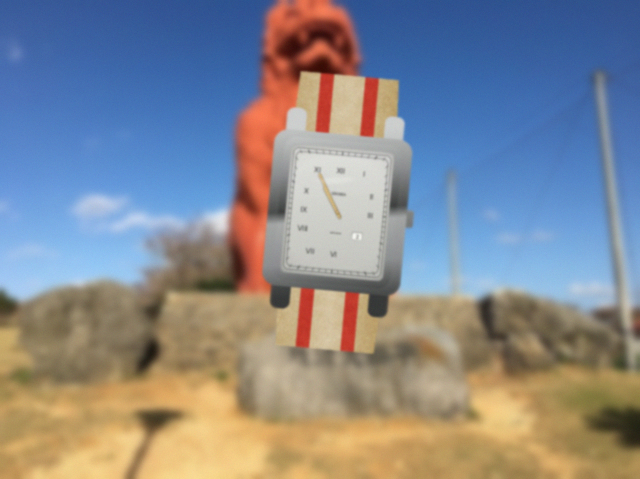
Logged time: 10 h 55 min
